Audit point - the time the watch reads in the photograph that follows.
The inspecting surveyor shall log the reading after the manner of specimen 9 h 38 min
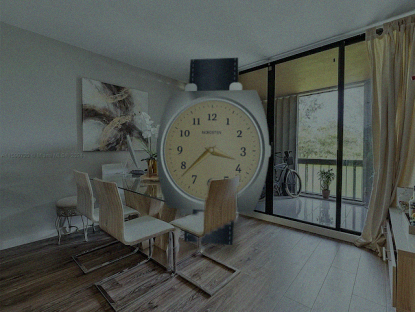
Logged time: 3 h 38 min
